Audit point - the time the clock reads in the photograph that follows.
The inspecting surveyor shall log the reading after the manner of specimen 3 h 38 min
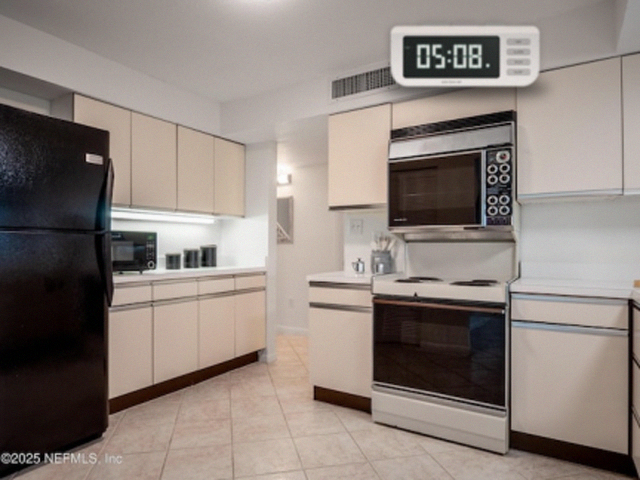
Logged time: 5 h 08 min
